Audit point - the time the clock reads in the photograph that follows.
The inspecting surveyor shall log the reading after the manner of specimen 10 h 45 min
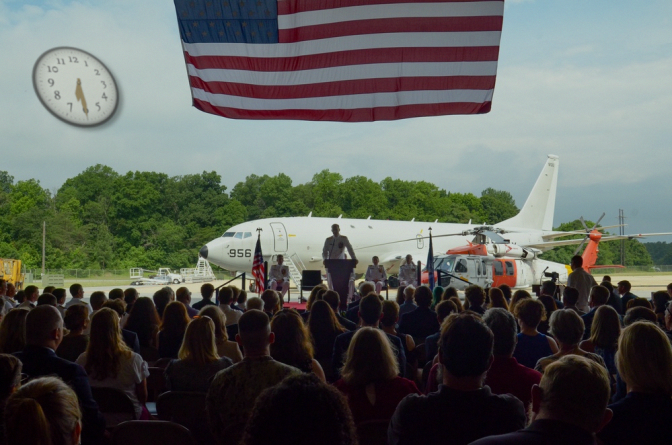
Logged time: 6 h 30 min
